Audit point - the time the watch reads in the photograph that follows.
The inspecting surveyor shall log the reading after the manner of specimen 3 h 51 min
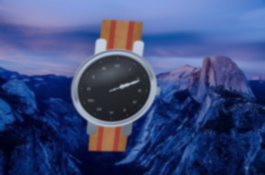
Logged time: 2 h 11 min
